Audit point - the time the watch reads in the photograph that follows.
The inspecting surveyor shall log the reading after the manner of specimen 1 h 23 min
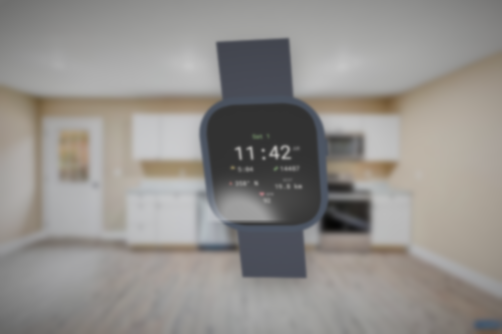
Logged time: 11 h 42 min
